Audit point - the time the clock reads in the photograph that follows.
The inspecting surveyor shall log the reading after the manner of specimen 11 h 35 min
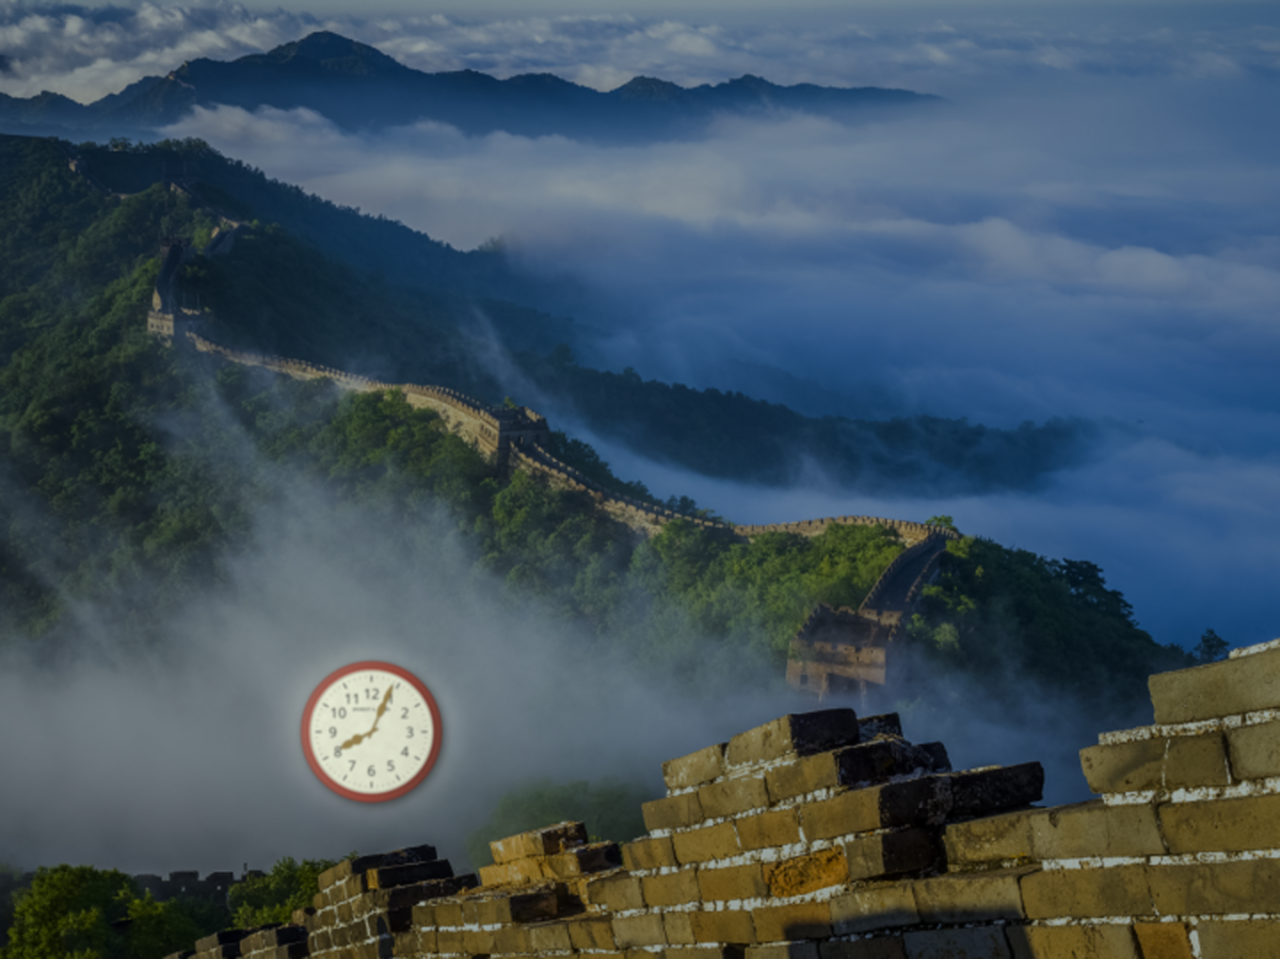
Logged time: 8 h 04 min
